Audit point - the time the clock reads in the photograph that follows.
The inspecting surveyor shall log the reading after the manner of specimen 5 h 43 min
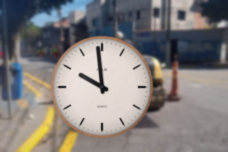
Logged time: 9 h 59 min
